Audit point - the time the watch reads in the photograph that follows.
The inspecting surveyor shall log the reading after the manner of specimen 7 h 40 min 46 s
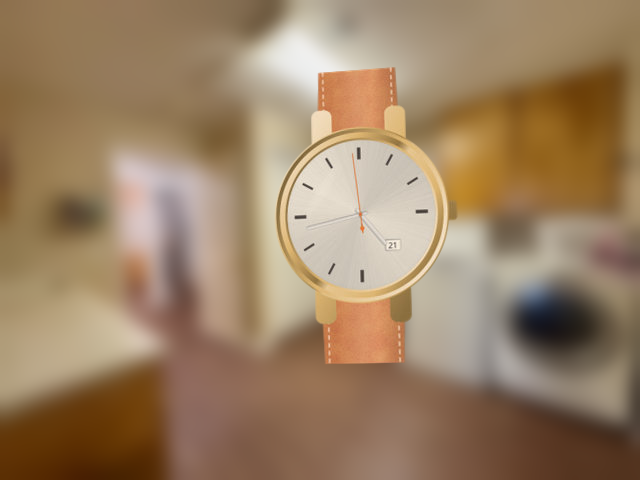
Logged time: 4 h 42 min 59 s
